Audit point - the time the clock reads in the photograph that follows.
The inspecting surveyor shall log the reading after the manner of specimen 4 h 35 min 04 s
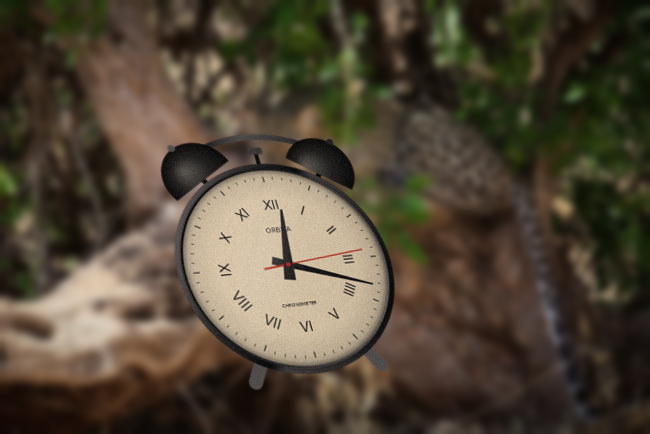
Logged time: 12 h 18 min 14 s
